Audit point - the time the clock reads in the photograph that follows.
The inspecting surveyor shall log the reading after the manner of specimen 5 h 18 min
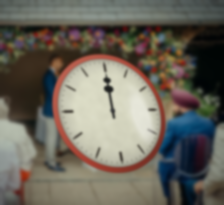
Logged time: 12 h 00 min
